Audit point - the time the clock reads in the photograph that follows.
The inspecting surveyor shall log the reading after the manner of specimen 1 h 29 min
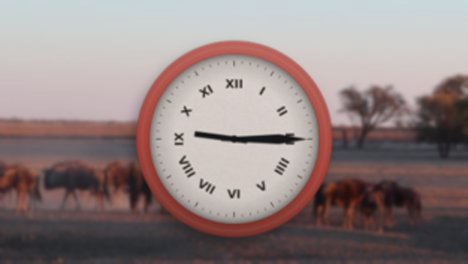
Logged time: 9 h 15 min
